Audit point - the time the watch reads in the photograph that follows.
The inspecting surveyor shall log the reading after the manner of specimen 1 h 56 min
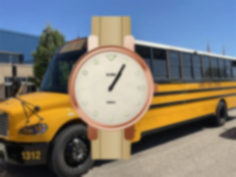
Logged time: 1 h 05 min
